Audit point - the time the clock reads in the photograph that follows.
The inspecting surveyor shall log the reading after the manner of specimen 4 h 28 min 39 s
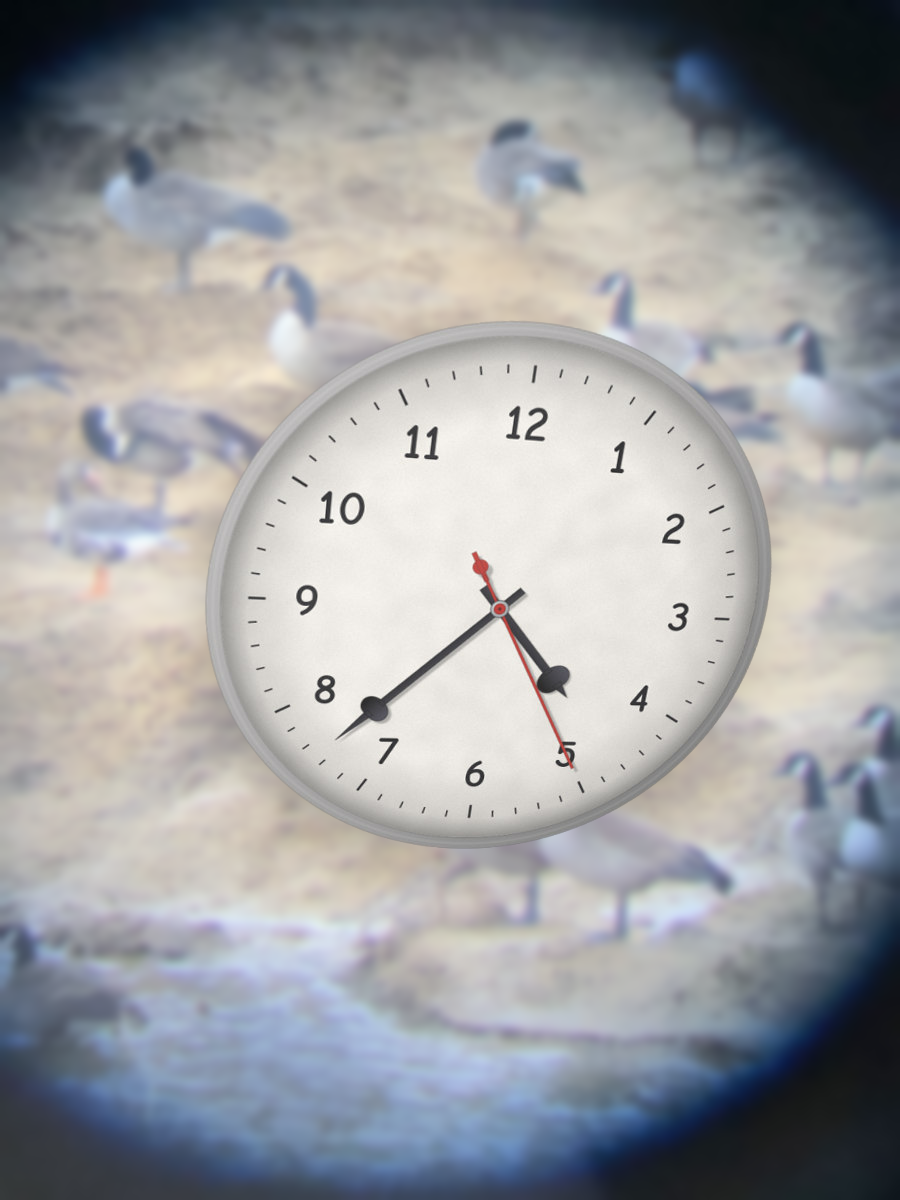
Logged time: 4 h 37 min 25 s
